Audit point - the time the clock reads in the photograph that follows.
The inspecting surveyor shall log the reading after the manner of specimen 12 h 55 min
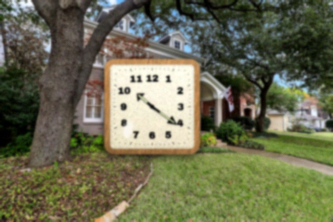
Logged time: 10 h 21 min
